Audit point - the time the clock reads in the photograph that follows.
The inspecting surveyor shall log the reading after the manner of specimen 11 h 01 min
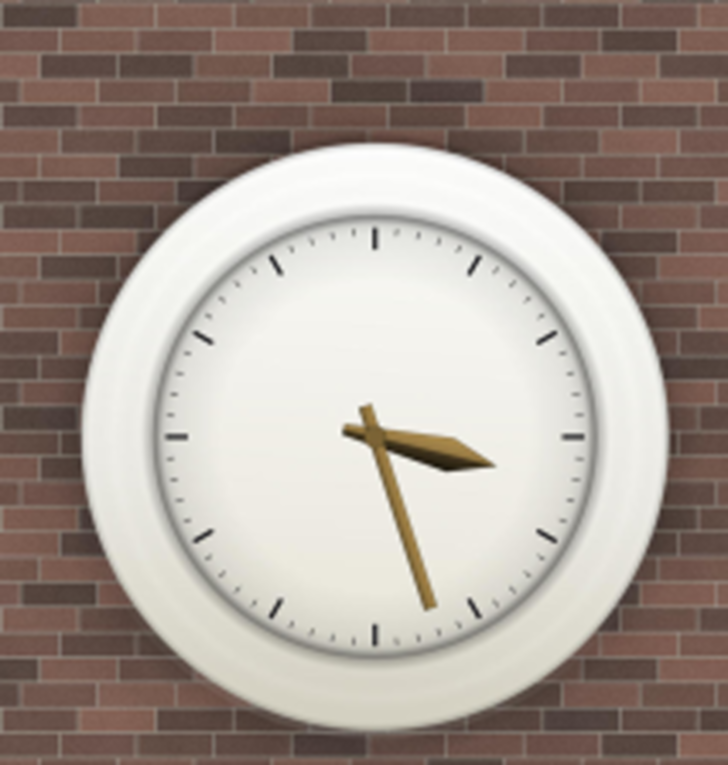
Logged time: 3 h 27 min
